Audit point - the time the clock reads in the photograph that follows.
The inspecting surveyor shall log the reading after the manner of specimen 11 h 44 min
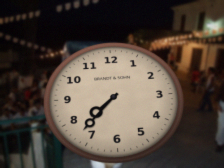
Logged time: 7 h 37 min
